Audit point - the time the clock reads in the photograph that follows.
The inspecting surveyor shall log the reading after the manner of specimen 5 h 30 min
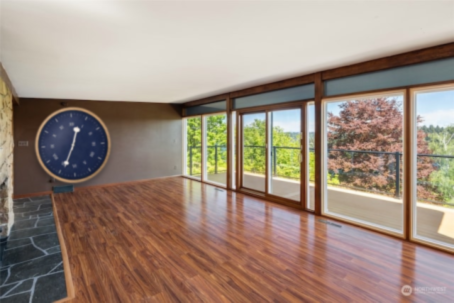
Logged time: 12 h 34 min
